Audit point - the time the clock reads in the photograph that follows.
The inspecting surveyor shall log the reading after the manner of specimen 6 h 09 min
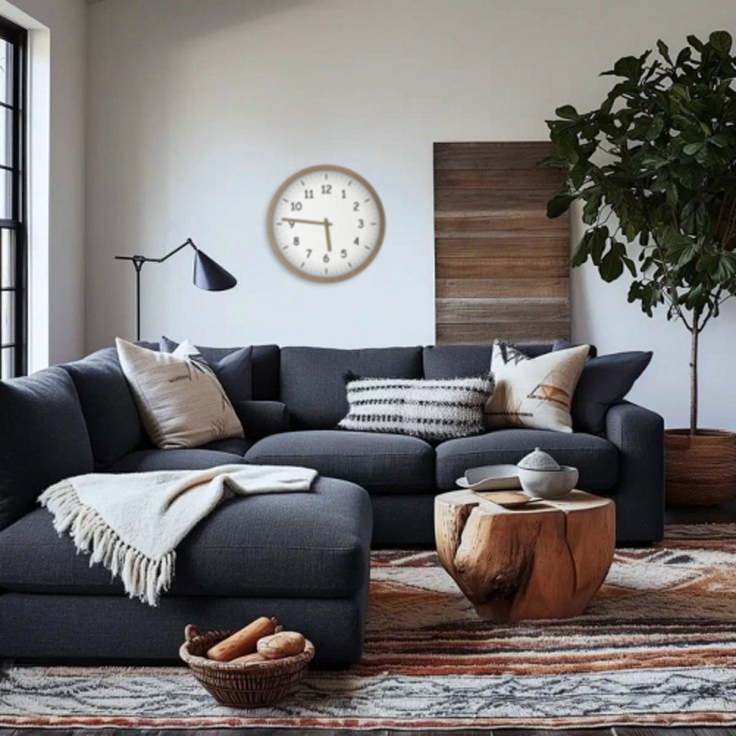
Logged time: 5 h 46 min
